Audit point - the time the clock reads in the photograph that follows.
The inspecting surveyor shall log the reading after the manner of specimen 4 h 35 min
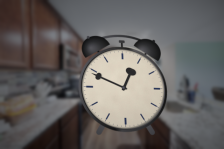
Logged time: 12 h 49 min
